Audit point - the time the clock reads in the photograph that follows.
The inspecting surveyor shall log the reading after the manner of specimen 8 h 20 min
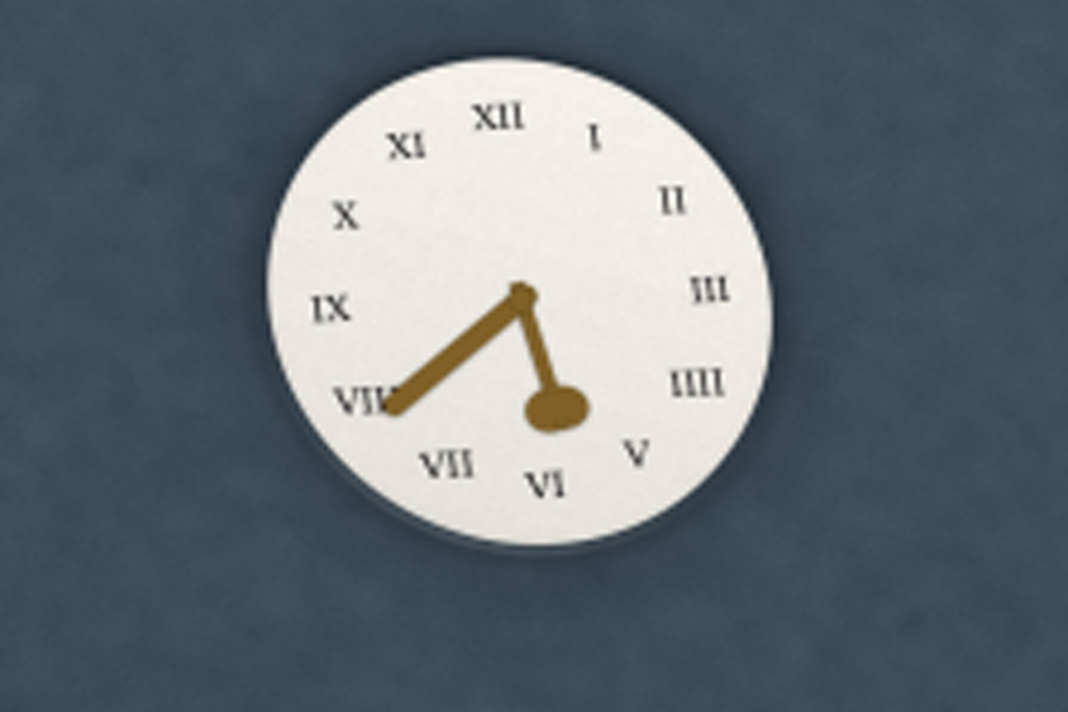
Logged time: 5 h 39 min
